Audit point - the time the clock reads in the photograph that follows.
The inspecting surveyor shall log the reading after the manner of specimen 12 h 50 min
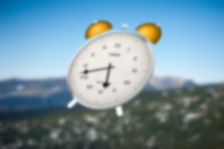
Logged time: 5 h 42 min
